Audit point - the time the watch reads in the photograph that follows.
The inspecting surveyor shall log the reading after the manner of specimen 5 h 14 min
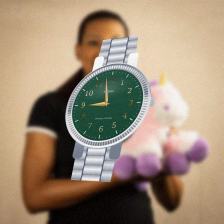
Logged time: 8 h 58 min
